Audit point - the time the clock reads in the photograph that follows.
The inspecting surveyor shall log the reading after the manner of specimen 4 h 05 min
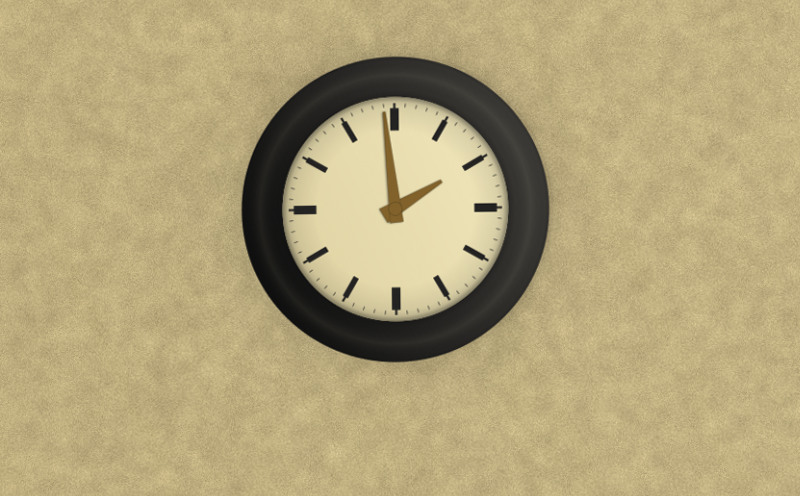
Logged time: 1 h 59 min
